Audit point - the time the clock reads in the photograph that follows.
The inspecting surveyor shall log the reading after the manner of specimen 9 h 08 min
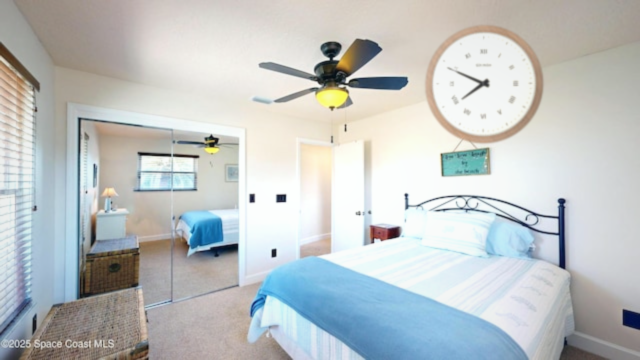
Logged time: 7 h 49 min
